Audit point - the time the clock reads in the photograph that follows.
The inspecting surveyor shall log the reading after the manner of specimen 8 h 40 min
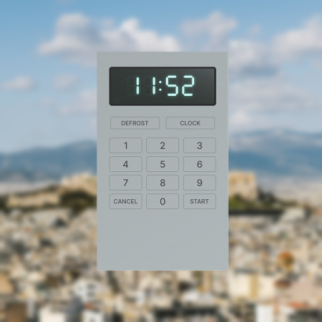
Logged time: 11 h 52 min
